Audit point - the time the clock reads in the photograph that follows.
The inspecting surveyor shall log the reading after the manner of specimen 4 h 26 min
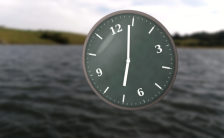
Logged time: 7 h 04 min
